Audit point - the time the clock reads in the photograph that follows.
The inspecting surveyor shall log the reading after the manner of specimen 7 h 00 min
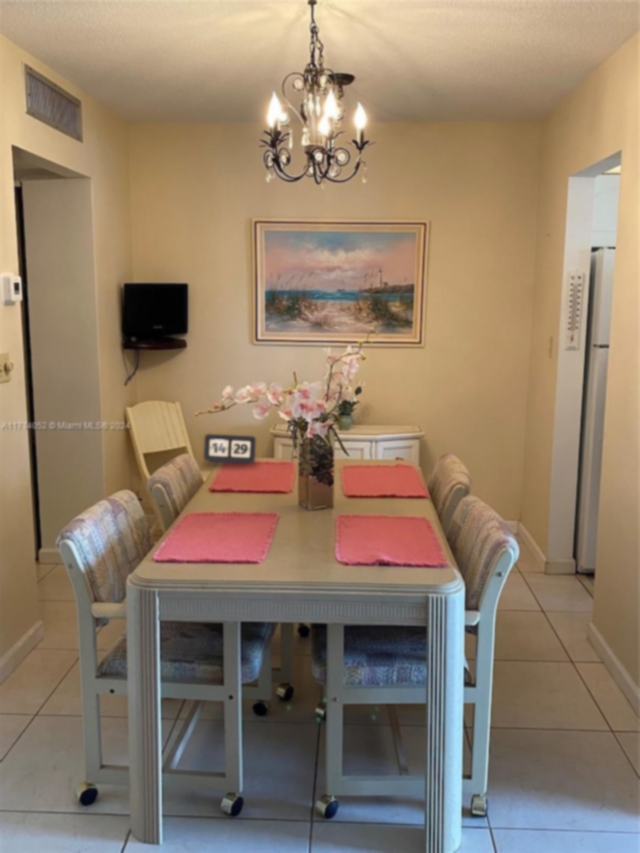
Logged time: 14 h 29 min
